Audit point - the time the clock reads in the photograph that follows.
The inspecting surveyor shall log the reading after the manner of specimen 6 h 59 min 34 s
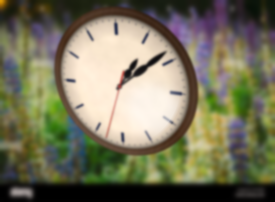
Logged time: 1 h 08 min 33 s
